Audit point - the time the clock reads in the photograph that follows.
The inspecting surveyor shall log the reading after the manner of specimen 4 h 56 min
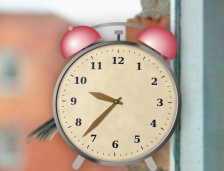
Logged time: 9 h 37 min
